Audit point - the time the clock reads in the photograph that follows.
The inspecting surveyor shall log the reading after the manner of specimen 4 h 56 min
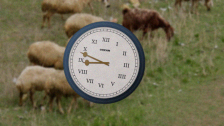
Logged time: 8 h 48 min
